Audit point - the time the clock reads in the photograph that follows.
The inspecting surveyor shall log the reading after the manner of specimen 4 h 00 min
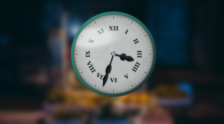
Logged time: 3 h 33 min
